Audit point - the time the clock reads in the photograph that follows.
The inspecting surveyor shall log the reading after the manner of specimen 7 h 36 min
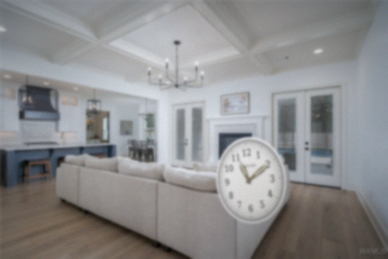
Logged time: 11 h 10 min
